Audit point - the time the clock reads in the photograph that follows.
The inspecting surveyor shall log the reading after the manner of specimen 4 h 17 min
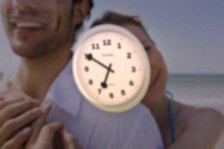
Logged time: 6 h 50 min
